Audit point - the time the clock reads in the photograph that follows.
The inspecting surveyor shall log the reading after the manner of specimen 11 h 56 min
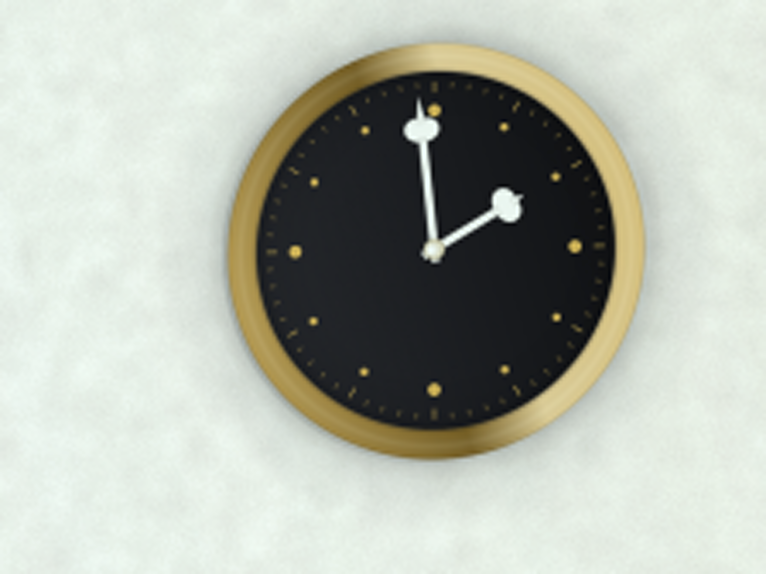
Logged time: 1 h 59 min
